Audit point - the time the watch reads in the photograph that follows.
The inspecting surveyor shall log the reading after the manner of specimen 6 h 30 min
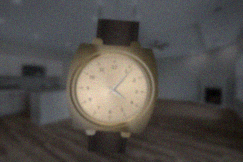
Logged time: 4 h 06 min
